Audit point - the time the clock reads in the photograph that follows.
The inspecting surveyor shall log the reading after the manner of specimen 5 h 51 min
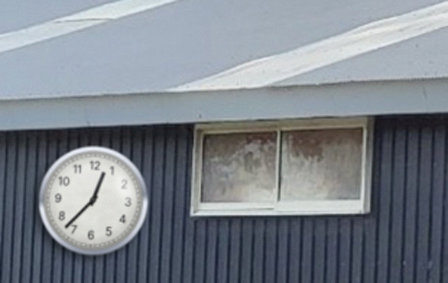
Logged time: 12 h 37 min
